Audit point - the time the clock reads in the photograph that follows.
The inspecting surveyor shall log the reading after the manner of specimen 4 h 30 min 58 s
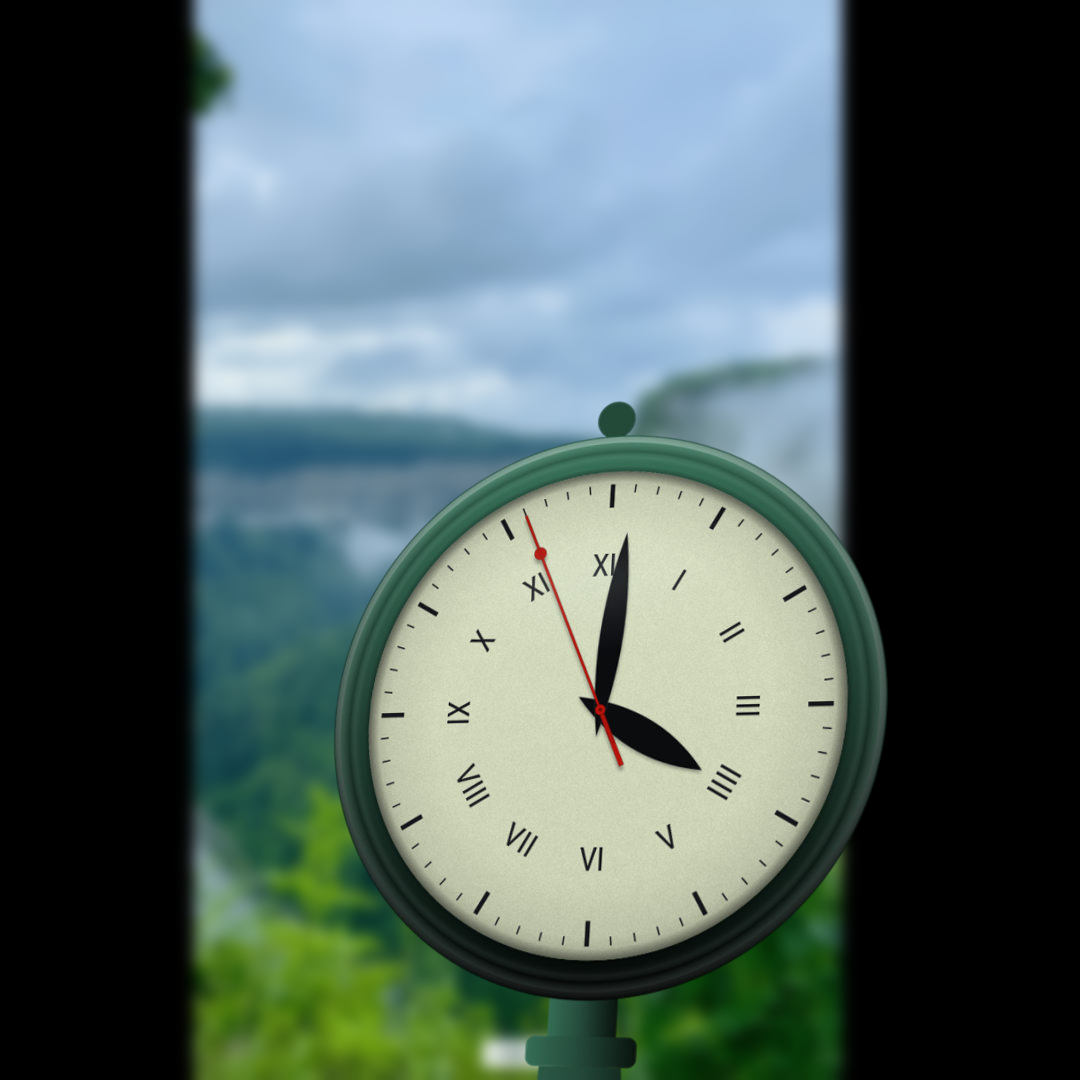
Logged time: 4 h 00 min 56 s
